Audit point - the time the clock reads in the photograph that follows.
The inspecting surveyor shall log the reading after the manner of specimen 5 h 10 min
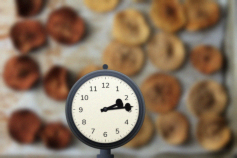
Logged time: 2 h 14 min
